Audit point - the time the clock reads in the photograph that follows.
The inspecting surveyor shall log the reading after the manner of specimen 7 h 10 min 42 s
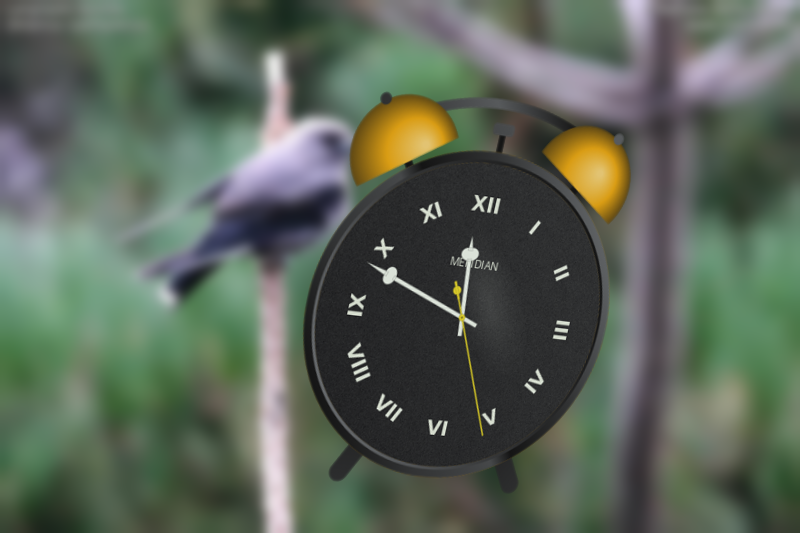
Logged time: 11 h 48 min 26 s
